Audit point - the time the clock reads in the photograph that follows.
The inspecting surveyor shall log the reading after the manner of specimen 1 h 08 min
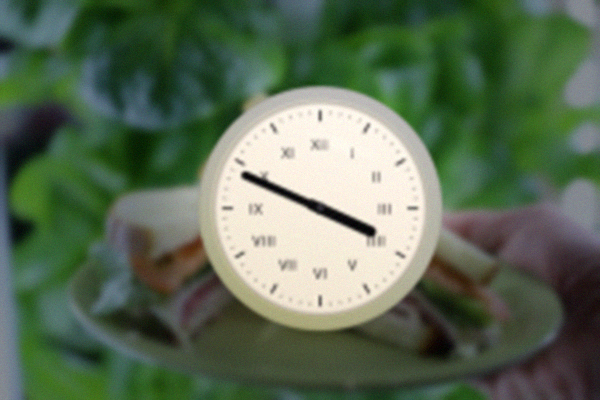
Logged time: 3 h 49 min
